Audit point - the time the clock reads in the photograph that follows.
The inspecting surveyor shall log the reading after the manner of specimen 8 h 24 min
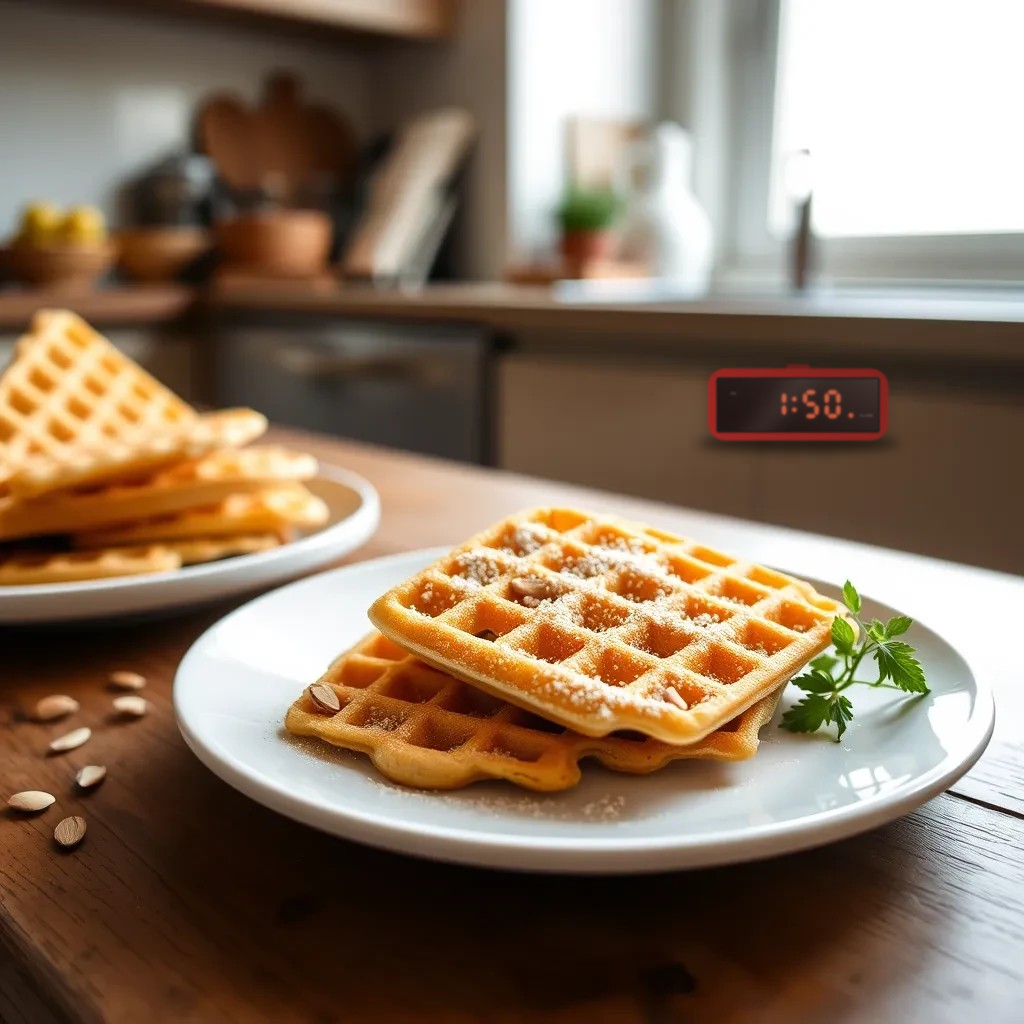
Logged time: 1 h 50 min
